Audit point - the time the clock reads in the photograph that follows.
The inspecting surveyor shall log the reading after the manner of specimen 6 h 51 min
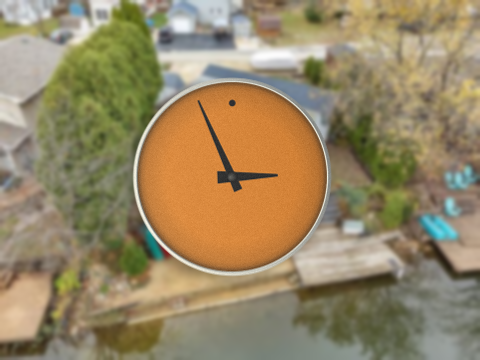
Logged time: 2 h 56 min
